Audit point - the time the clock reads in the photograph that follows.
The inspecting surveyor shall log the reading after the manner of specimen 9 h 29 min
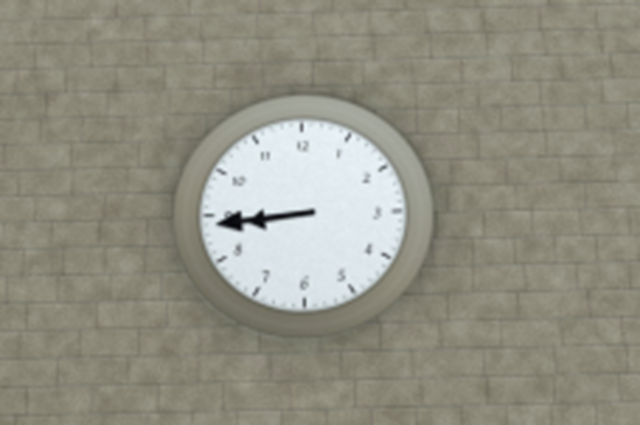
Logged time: 8 h 44 min
